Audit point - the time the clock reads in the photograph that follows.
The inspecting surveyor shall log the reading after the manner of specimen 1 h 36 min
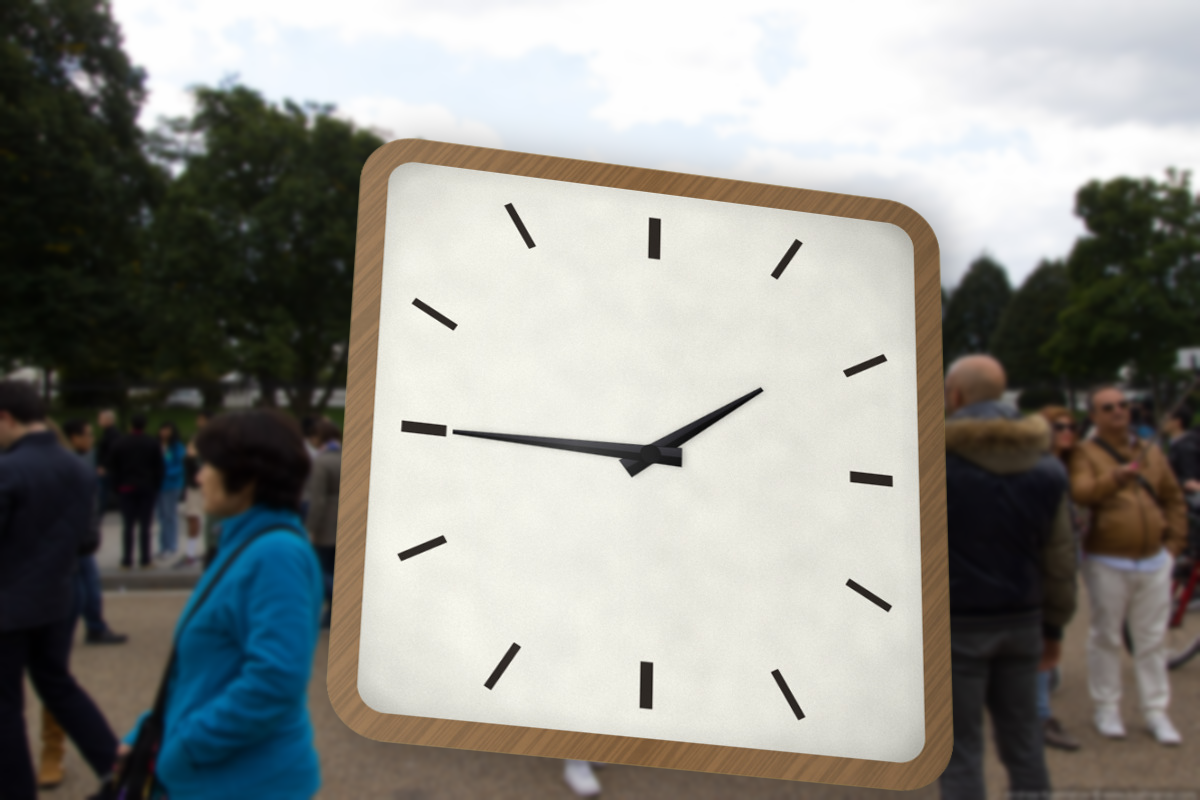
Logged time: 1 h 45 min
